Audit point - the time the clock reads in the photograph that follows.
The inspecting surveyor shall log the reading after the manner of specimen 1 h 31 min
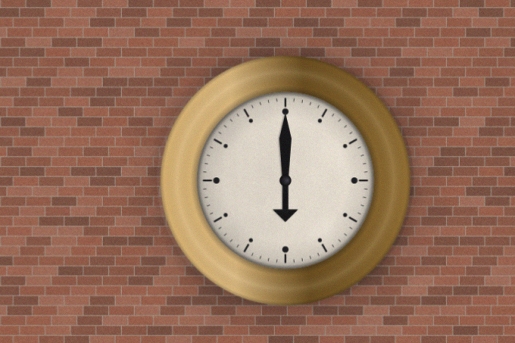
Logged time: 6 h 00 min
